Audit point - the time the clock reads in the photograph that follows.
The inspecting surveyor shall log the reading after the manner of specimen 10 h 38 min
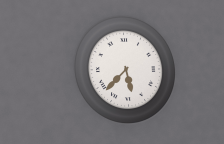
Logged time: 5 h 38 min
